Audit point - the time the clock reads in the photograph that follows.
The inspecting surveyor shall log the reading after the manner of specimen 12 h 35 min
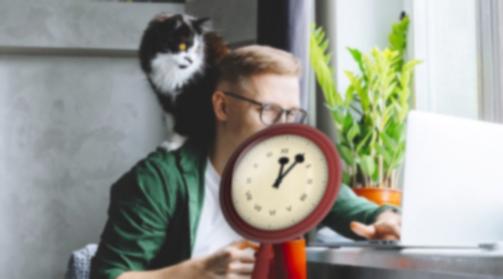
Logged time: 12 h 06 min
